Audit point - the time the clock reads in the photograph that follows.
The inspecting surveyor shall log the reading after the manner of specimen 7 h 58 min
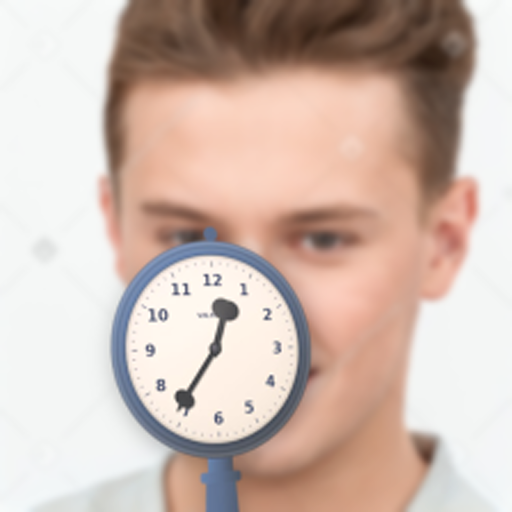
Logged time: 12 h 36 min
